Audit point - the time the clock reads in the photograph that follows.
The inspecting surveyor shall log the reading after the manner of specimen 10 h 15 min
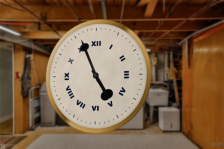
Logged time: 4 h 56 min
